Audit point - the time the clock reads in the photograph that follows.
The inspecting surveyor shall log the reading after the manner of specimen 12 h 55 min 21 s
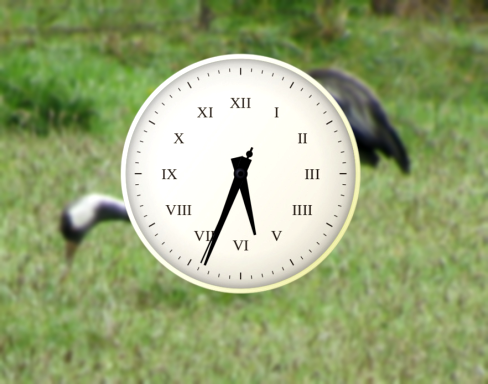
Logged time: 5 h 33 min 34 s
